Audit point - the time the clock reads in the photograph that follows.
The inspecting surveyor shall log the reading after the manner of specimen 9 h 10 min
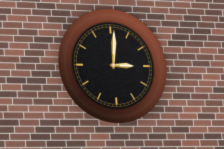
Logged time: 3 h 01 min
